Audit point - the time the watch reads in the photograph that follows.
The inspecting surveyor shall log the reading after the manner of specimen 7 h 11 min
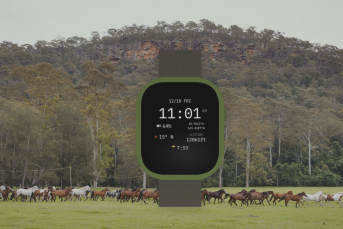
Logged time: 11 h 01 min
